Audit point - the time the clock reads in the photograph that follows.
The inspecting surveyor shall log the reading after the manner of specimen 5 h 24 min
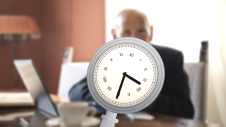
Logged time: 3 h 30 min
